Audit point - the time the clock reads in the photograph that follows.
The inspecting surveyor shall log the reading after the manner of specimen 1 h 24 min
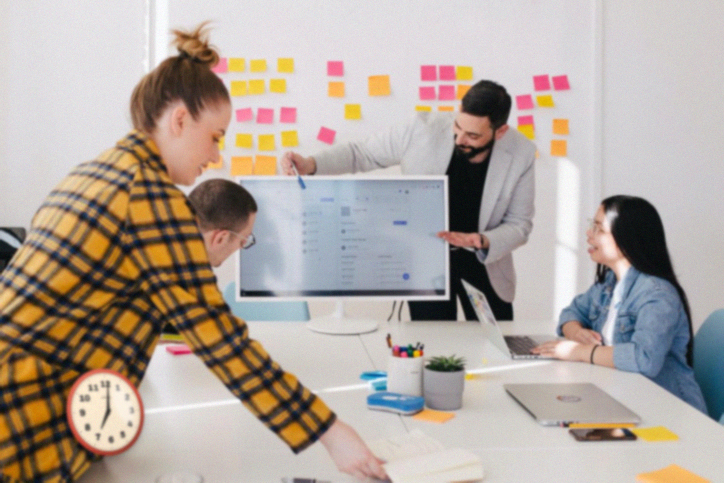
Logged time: 7 h 01 min
